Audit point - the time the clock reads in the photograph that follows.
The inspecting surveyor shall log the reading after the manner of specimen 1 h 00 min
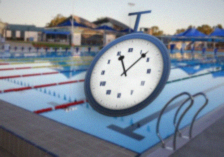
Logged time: 11 h 07 min
